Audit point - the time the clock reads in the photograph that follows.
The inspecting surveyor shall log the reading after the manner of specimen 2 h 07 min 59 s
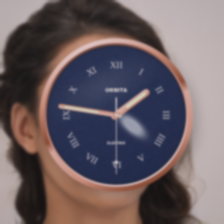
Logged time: 1 h 46 min 30 s
